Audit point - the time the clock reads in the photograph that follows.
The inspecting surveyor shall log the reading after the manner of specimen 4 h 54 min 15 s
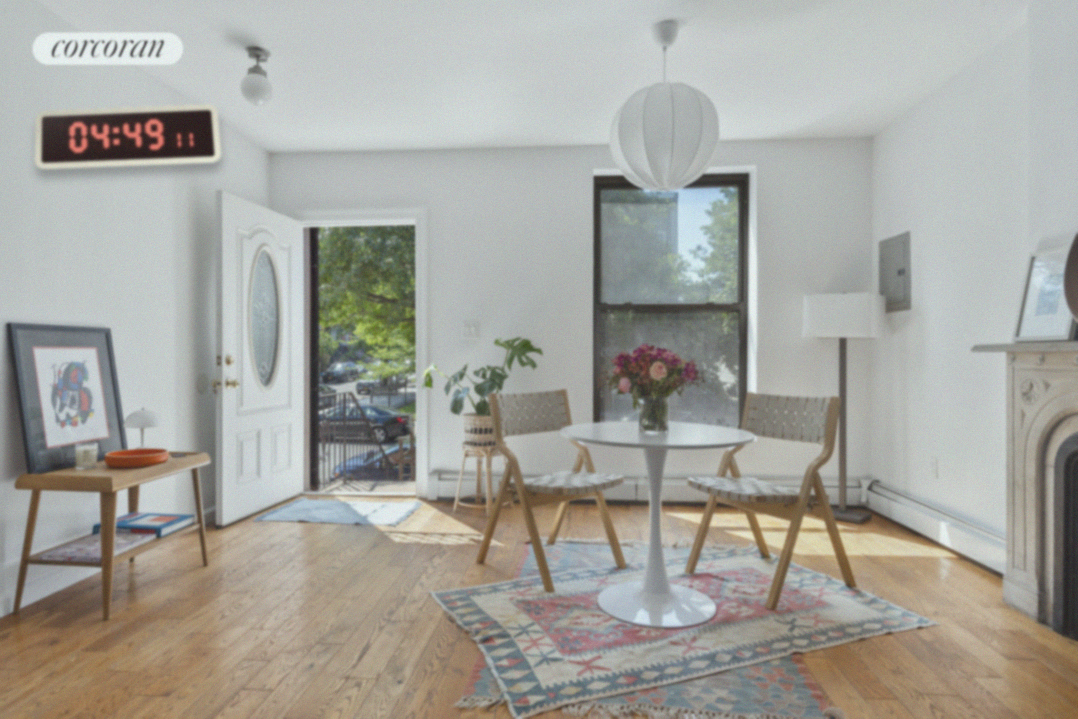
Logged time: 4 h 49 min 11 s
